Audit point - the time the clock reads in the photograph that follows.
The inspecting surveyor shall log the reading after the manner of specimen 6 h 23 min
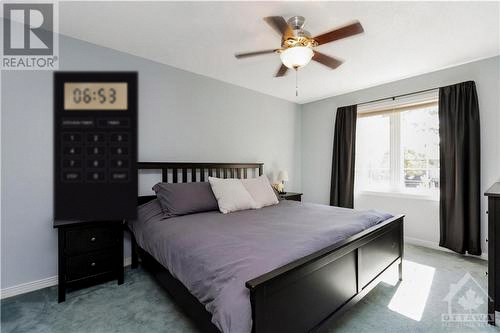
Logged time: 6 h 53 min
